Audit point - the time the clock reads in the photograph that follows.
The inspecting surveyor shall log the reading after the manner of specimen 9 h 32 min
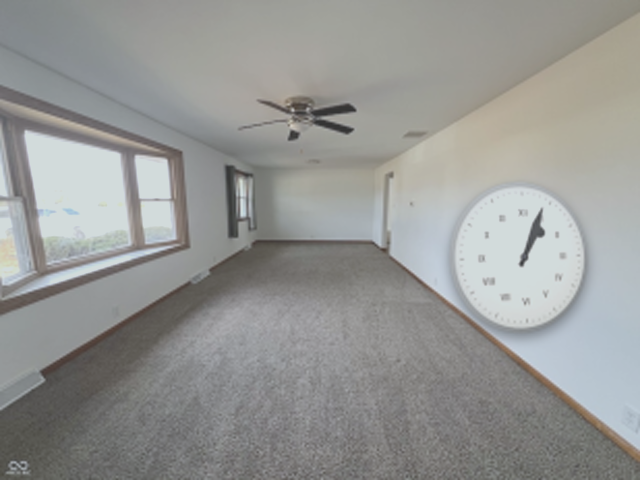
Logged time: 1 h 04 min
